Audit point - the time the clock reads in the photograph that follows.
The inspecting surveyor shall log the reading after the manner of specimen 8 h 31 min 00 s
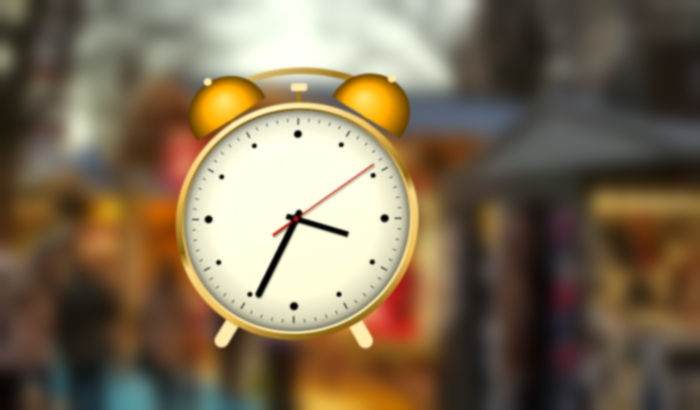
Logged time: 3 h 34 min 09 s
